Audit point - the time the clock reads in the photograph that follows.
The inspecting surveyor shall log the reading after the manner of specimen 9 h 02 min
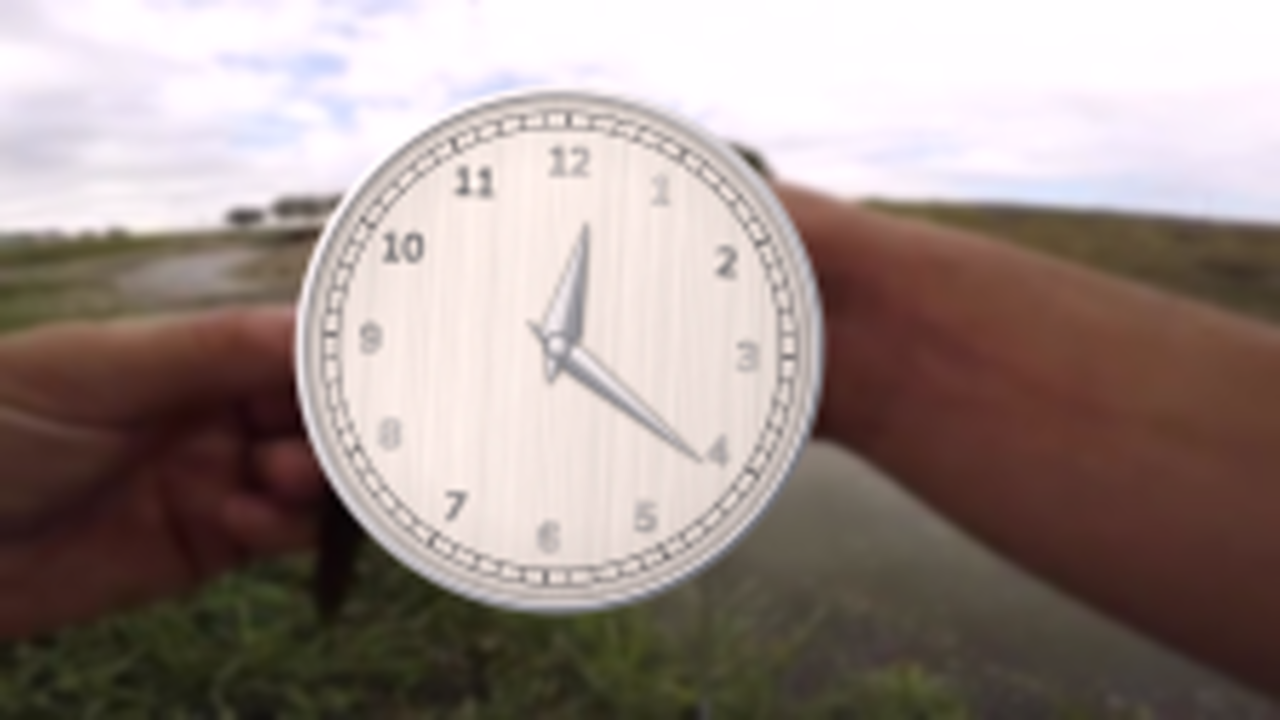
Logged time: 12 h 21 min
